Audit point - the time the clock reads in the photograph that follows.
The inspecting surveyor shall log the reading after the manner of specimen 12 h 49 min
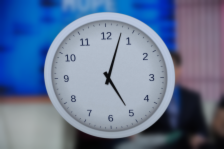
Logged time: 5 h 03 min
